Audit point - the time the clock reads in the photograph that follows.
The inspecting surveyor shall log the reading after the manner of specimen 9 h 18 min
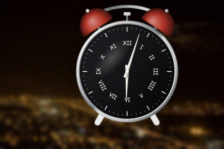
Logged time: 6 h 03 min
